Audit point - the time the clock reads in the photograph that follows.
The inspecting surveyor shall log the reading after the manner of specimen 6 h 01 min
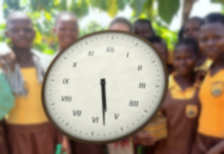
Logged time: 5 h 28 min
